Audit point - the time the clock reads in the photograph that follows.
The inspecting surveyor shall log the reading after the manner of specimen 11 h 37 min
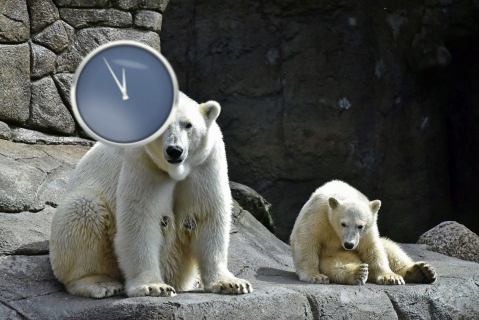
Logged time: 11 h 55 min
